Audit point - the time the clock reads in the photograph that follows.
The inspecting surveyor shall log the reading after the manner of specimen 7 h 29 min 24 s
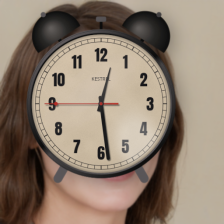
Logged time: 12 h 28 min 45 s
